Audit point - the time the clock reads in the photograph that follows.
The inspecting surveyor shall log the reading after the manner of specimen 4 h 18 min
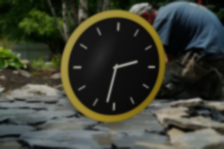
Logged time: 2 h 32 min
